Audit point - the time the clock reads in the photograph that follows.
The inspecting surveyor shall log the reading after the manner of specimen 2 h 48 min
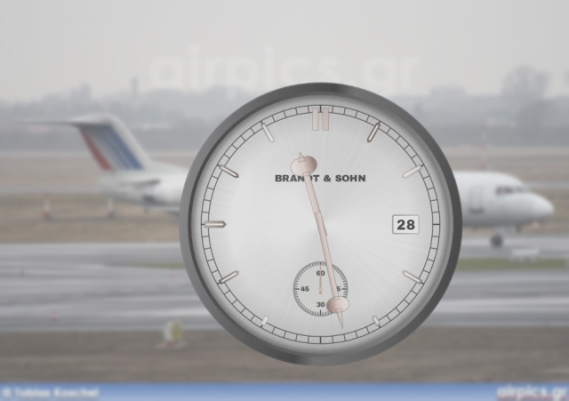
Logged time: 11 h 28 min
